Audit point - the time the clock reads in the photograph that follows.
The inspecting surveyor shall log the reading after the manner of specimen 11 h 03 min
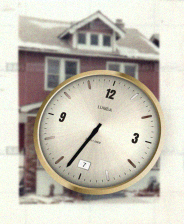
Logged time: 6 h 33 min
